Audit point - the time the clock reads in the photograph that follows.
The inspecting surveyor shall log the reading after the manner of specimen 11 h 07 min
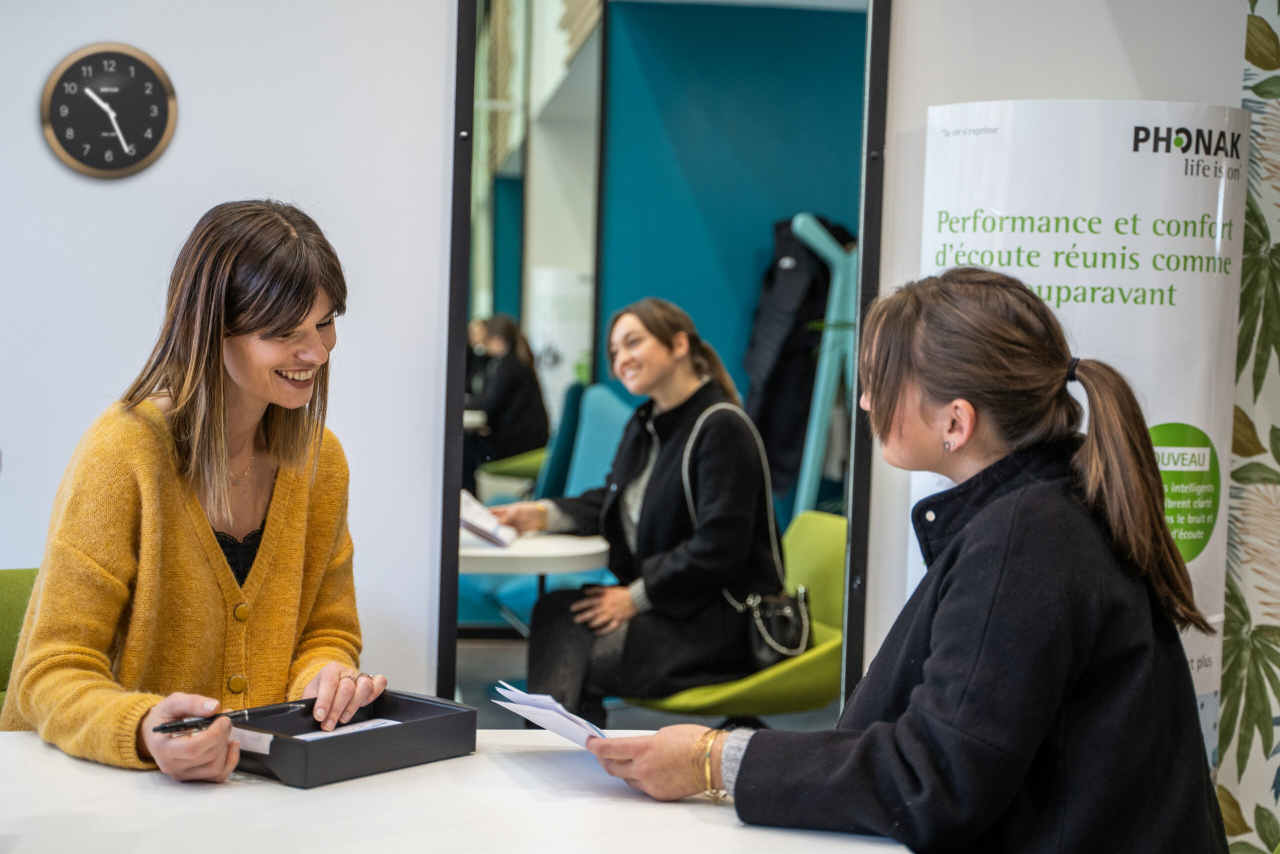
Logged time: 10 h 26 min
